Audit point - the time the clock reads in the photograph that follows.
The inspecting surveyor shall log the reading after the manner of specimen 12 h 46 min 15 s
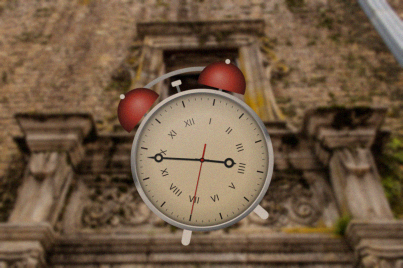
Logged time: 3 h 48 min 35 s
